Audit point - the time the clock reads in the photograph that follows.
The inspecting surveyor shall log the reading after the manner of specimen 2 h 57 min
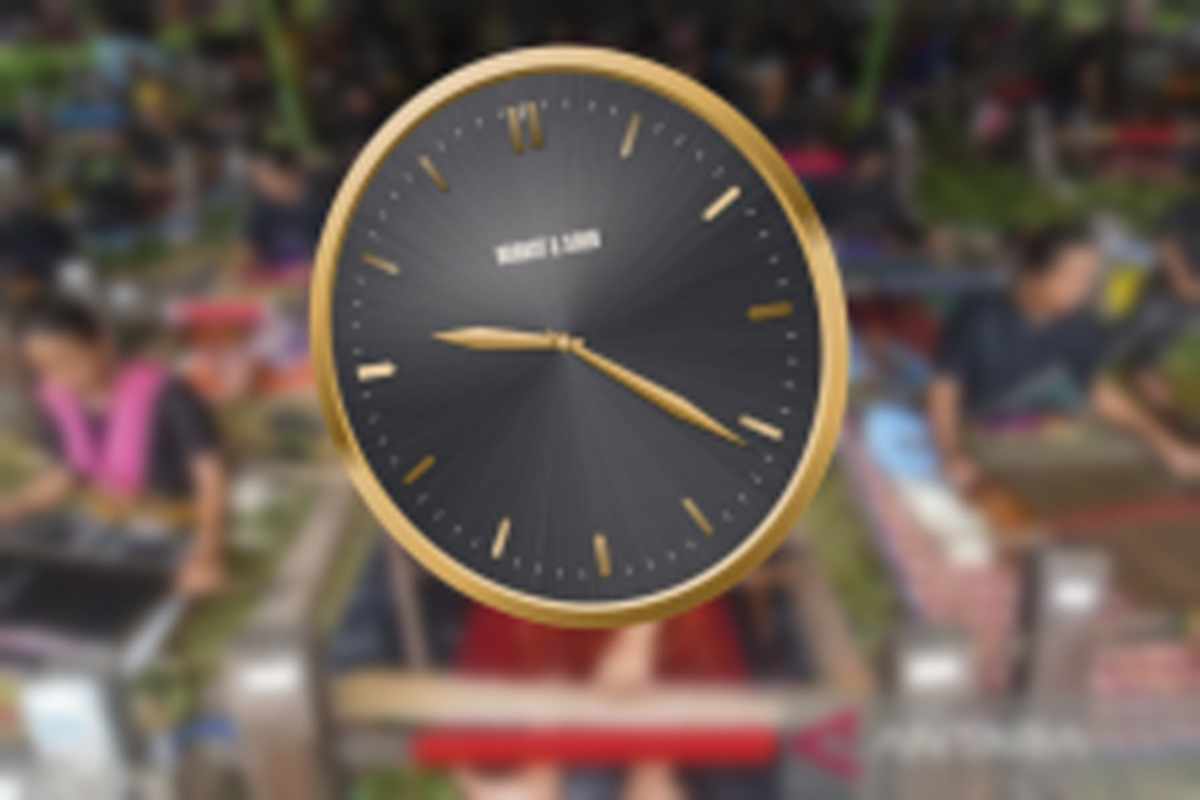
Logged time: 9 h 21 min
